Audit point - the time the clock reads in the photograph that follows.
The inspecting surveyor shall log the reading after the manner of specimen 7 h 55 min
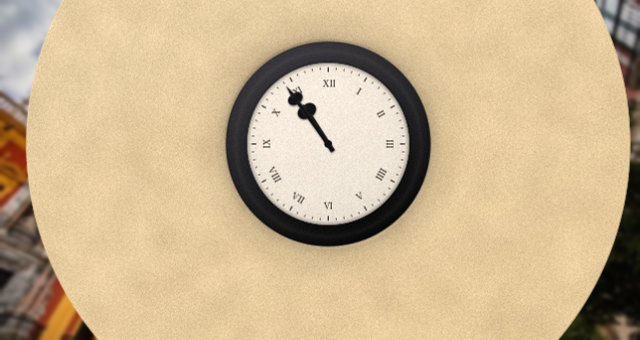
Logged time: 10 h 54 min
